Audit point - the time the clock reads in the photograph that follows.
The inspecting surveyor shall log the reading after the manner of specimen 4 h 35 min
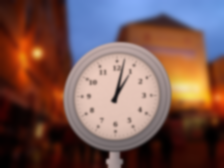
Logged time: 1 h 02 min
